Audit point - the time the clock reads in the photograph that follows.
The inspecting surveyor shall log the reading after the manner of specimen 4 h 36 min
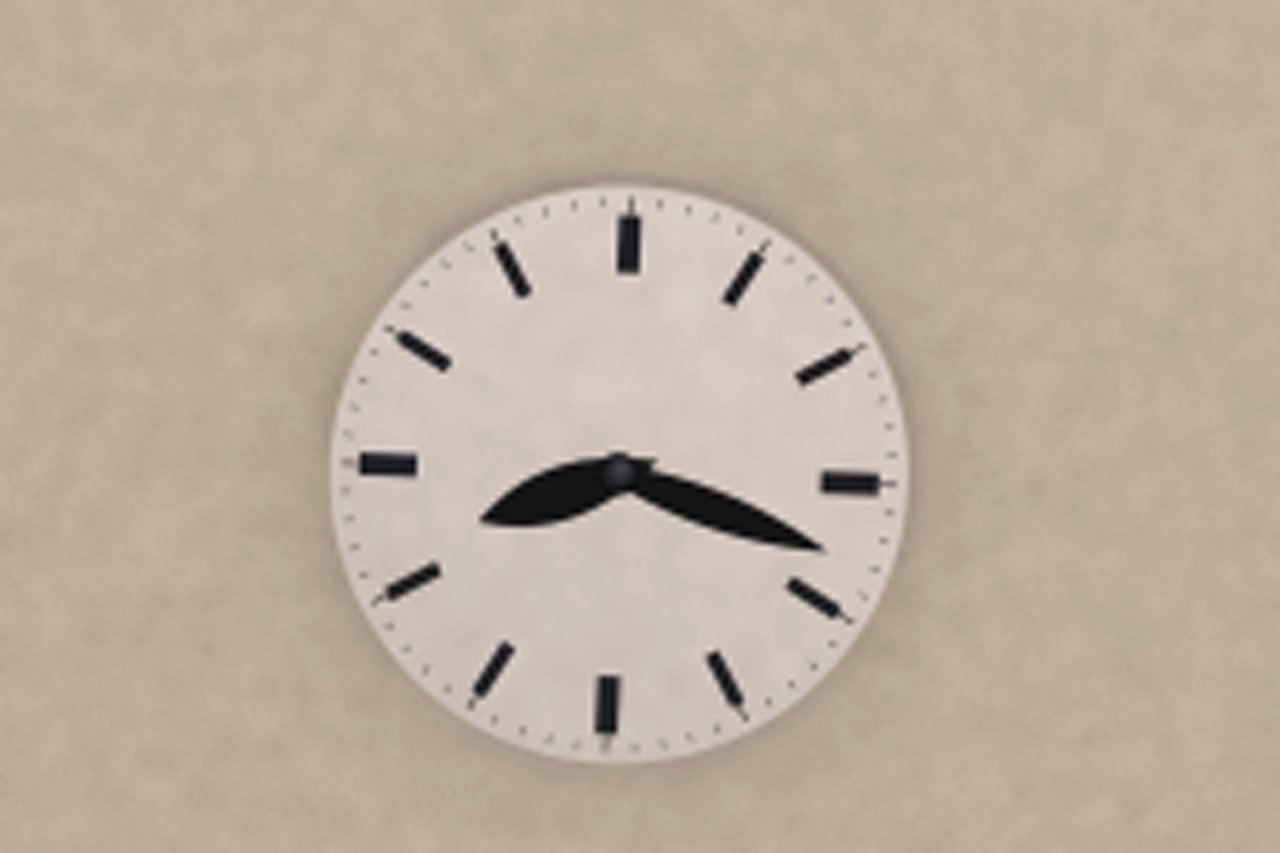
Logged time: 8 h 18 min
